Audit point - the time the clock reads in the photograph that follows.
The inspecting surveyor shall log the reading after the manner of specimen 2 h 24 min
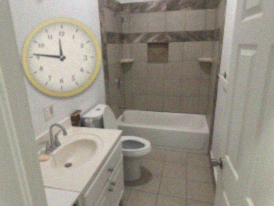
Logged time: 11 h 46 min
